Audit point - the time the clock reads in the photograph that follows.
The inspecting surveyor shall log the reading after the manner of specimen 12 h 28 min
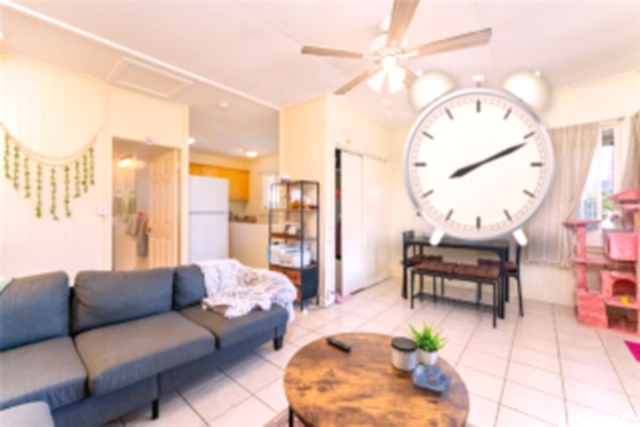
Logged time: 8 h 11 min
